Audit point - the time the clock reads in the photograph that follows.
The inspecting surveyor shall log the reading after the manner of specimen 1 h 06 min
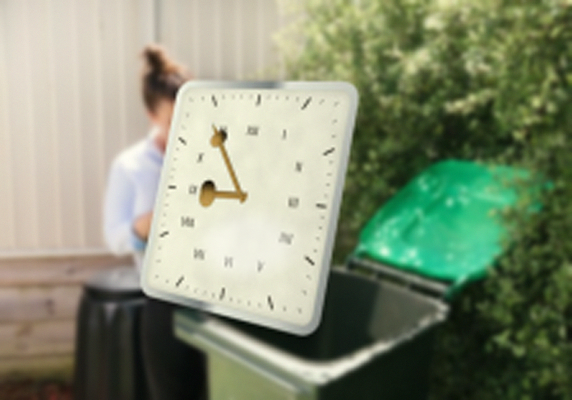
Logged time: 8 h 54 min
